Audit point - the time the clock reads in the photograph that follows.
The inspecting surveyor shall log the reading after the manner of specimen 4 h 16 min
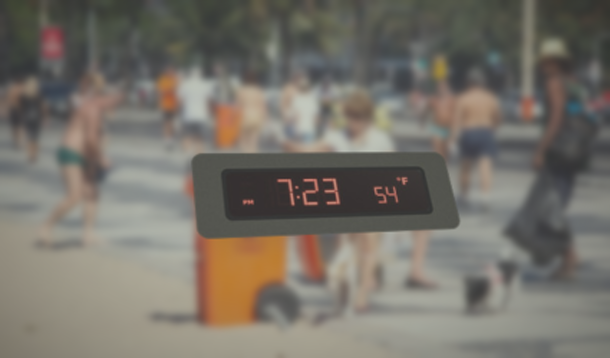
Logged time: 7 h 23 min
